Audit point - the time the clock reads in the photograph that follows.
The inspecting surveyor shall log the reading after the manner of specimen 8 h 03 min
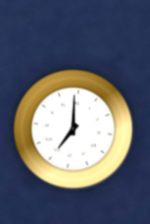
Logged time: 6 h 59 min
